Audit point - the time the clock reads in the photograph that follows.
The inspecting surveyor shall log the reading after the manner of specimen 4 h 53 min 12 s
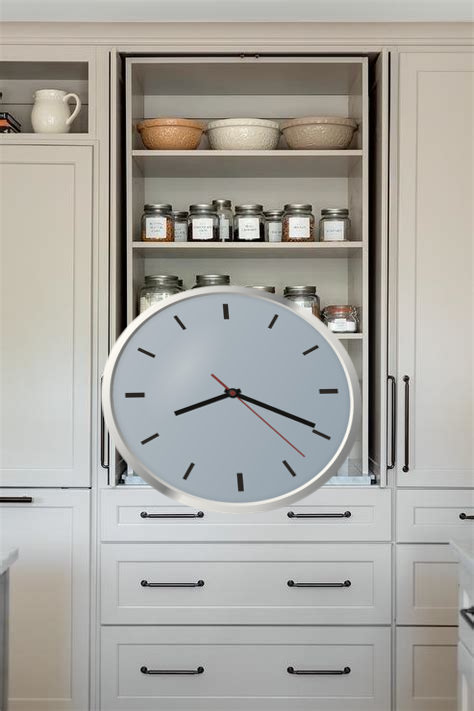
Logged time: 8 h 19 min 23 s
